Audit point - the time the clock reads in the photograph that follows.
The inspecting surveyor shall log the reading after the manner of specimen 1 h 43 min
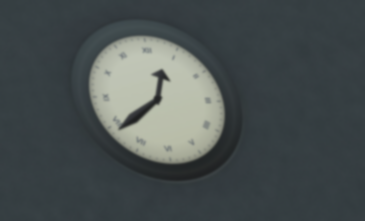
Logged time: 12 h 39 min
